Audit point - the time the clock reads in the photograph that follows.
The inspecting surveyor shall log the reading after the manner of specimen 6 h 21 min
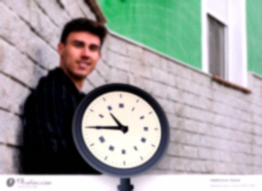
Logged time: 10 h 45 min
